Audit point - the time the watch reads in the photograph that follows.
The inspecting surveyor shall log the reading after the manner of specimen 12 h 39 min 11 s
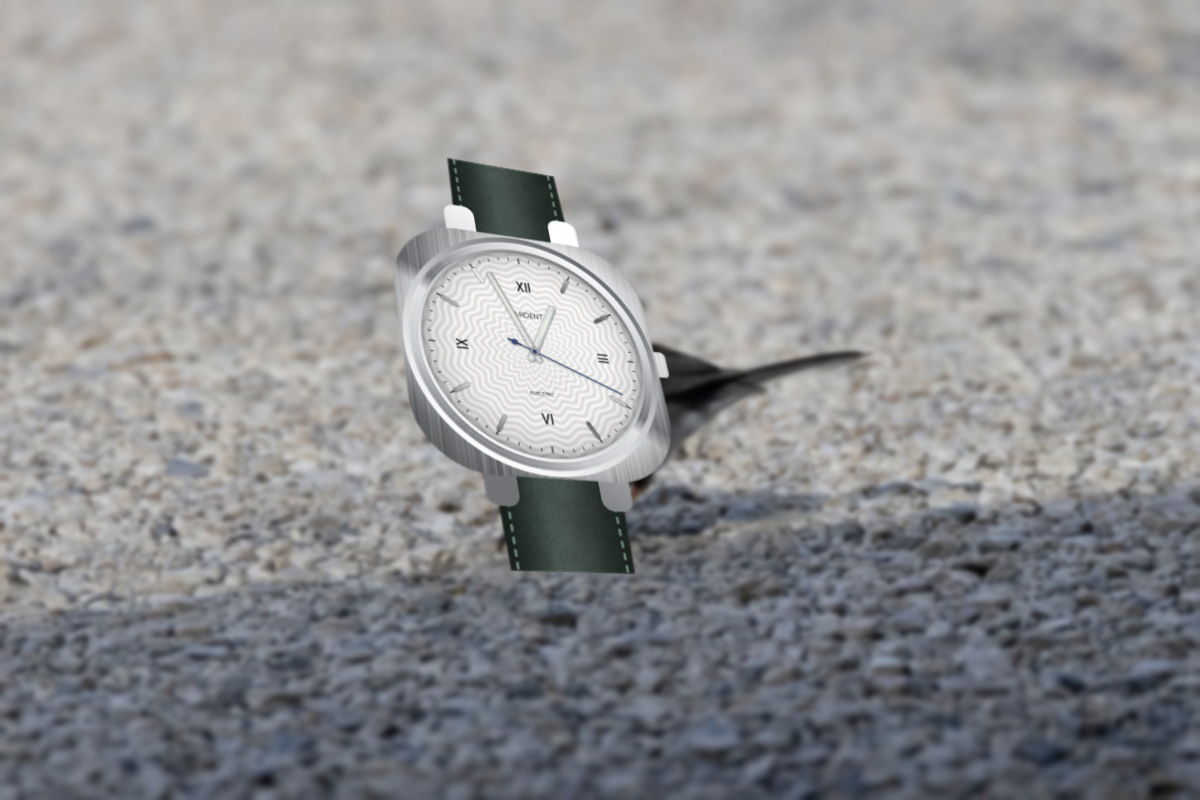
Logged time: 12 h 56 min 19 s
